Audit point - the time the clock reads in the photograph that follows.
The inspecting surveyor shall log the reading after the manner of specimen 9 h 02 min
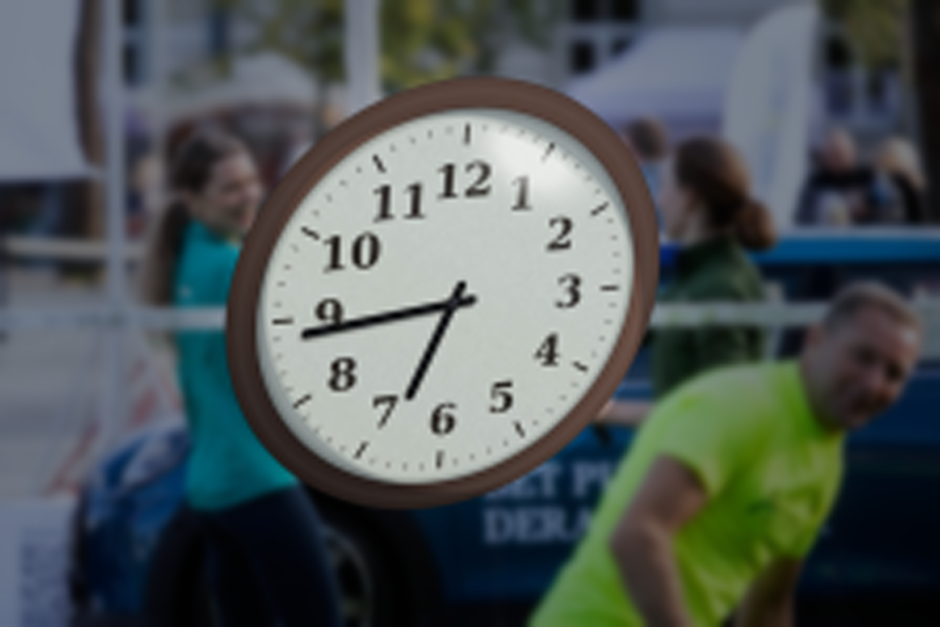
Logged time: 6 h 44 min
